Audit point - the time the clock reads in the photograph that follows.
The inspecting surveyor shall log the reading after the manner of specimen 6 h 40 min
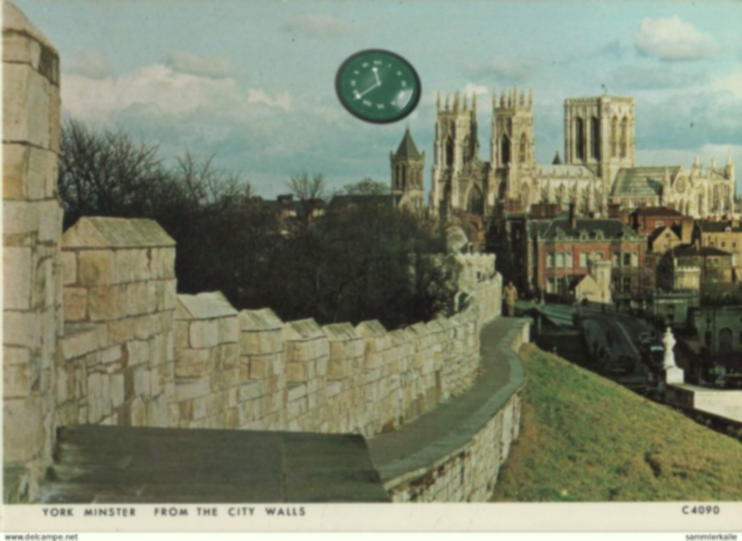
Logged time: 11 h 39 min
